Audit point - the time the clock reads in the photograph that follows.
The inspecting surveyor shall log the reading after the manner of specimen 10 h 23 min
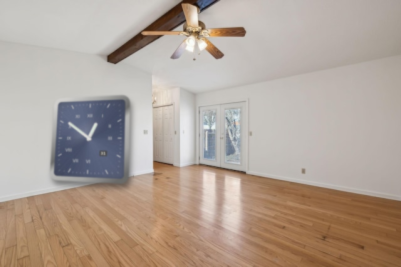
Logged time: 12 h 51 min
